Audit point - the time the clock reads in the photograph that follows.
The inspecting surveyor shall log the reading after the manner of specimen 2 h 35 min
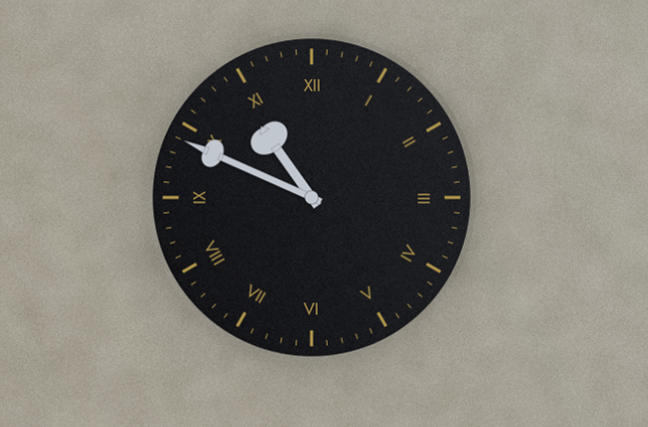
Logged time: 10 h 49 min
